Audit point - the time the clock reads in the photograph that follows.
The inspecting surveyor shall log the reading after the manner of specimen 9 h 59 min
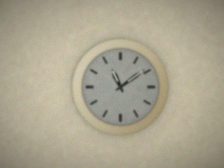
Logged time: 11 h 09 min
